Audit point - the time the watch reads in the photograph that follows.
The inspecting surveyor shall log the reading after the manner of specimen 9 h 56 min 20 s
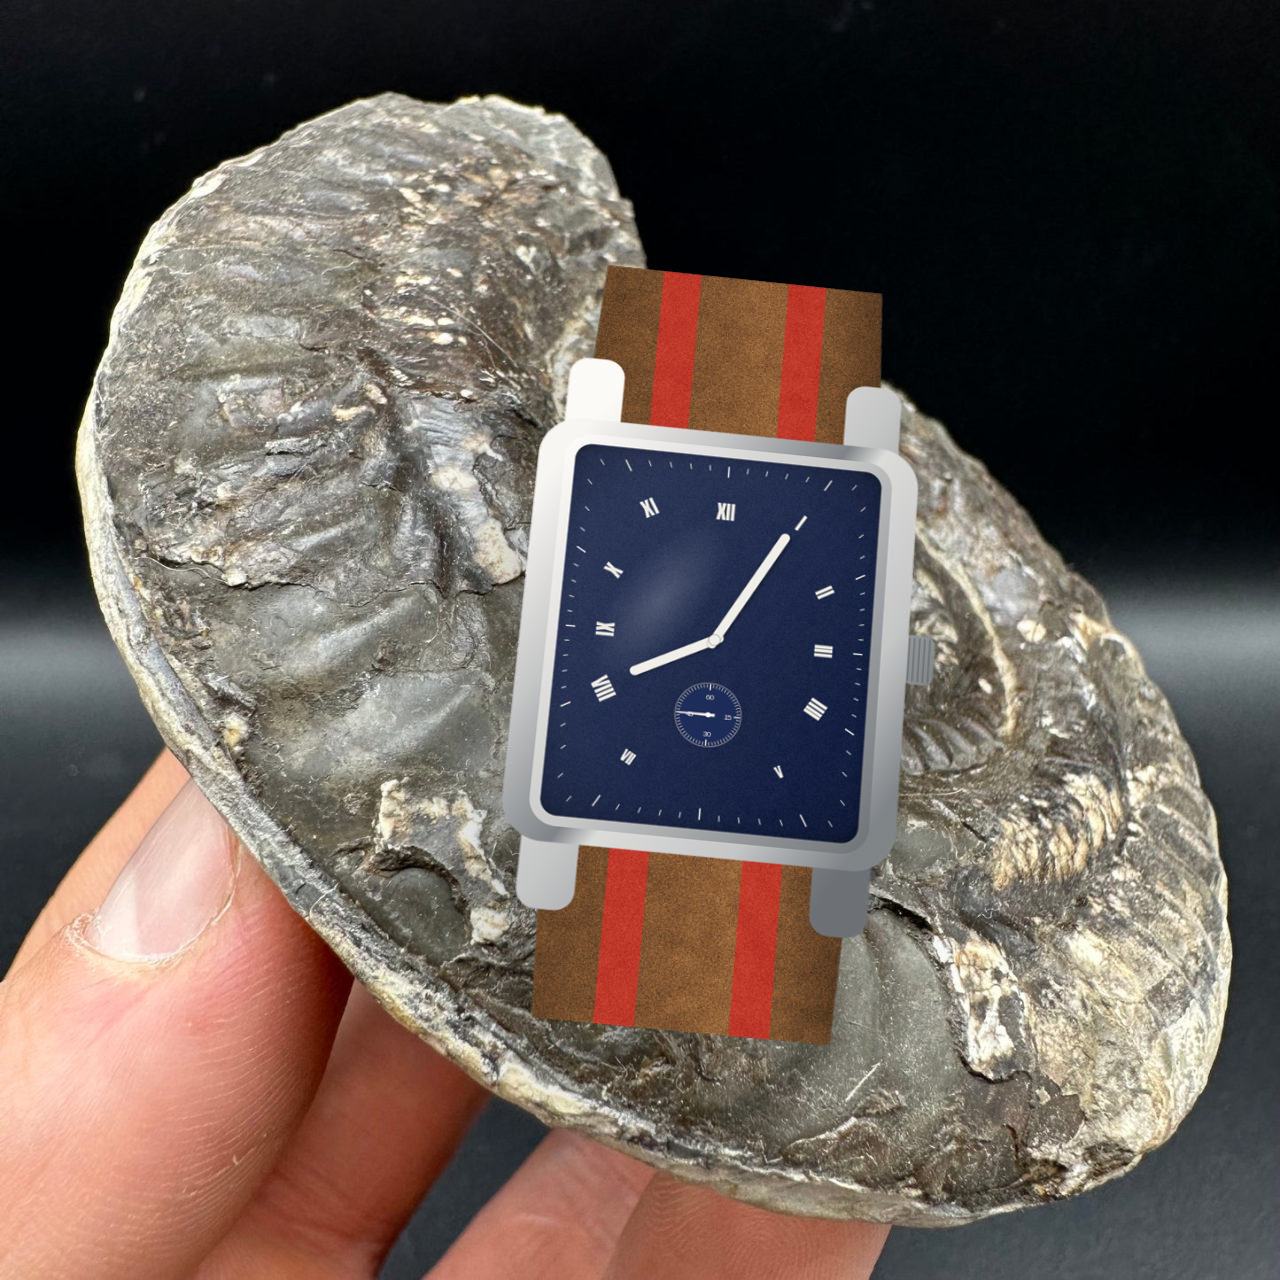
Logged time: 8 h 04 min 45 s
